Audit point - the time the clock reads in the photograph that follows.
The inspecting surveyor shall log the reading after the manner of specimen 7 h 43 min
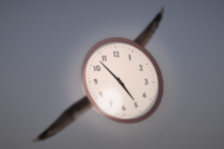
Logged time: 4 h 53 min
